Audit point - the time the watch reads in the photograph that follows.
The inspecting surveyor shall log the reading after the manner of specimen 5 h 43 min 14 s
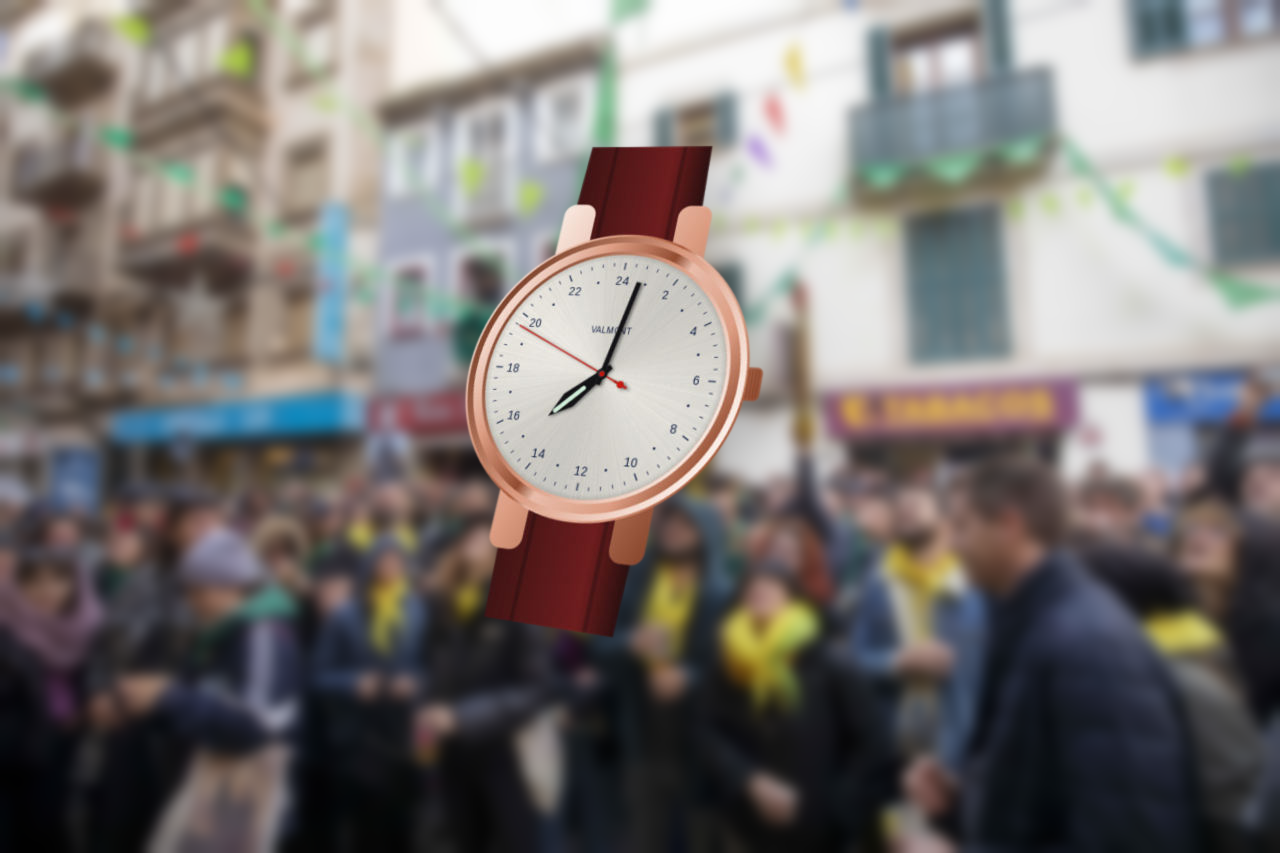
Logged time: 15 h 01 min 49 s
